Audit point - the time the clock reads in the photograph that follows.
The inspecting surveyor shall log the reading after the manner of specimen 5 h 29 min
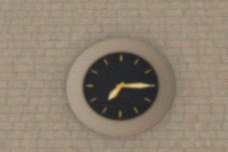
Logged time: 7 h 15 min
